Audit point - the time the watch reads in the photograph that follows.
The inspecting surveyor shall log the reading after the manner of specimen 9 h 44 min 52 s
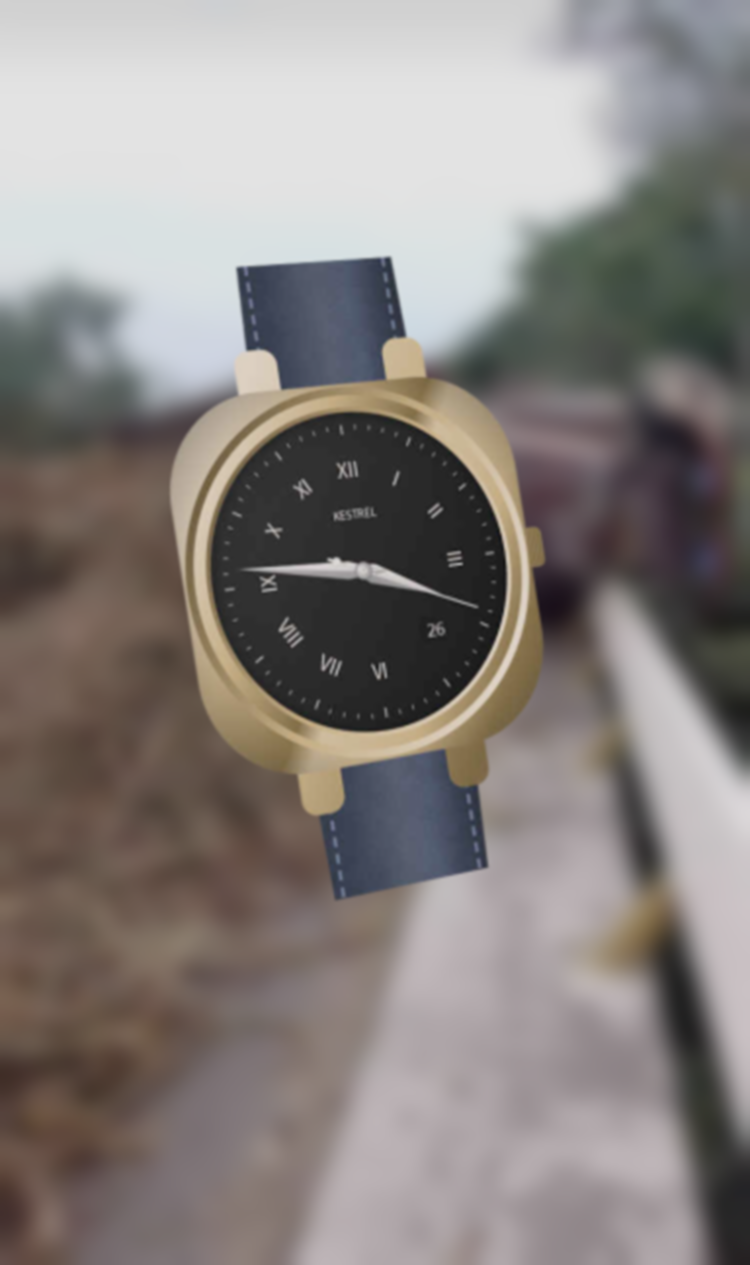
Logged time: 3 h 46 min 19 s
